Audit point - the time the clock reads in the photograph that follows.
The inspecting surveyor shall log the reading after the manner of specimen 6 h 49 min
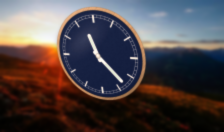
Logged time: 11 h 23 min
